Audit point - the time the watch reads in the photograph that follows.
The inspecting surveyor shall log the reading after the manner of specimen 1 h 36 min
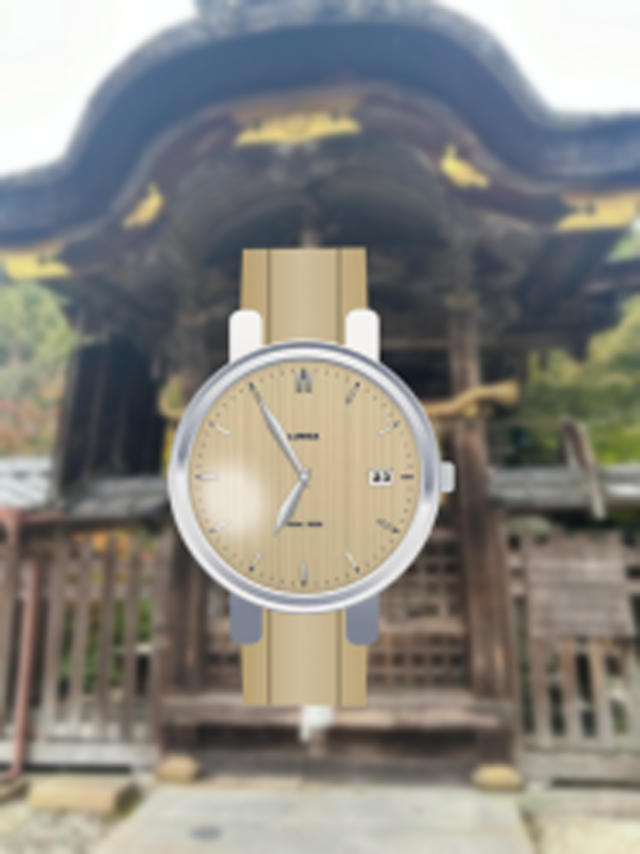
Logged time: 6 h 55 min
